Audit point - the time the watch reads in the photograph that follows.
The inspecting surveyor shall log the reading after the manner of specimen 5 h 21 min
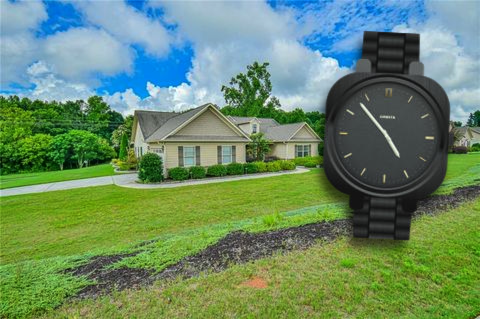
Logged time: 4 h 53 min
